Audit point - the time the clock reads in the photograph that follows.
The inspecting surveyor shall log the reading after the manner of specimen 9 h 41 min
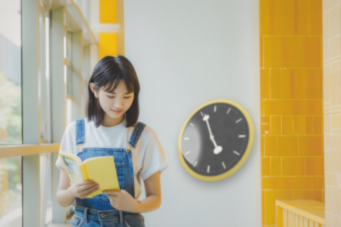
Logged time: 4 h 56 min
